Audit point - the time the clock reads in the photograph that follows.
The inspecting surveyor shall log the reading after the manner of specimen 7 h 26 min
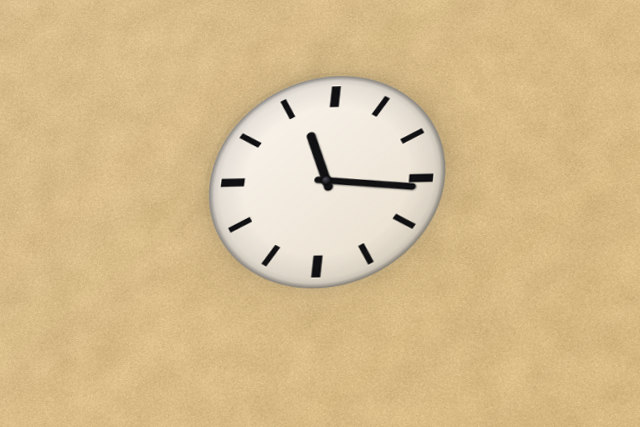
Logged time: 11 h 16 min
